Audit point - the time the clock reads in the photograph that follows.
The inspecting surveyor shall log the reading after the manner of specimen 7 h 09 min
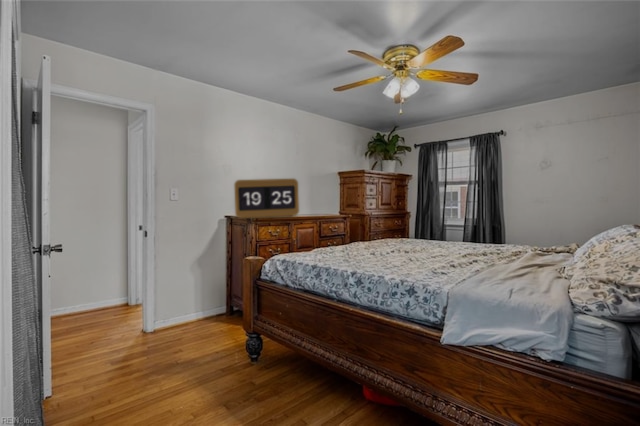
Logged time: 19 h 25 min
